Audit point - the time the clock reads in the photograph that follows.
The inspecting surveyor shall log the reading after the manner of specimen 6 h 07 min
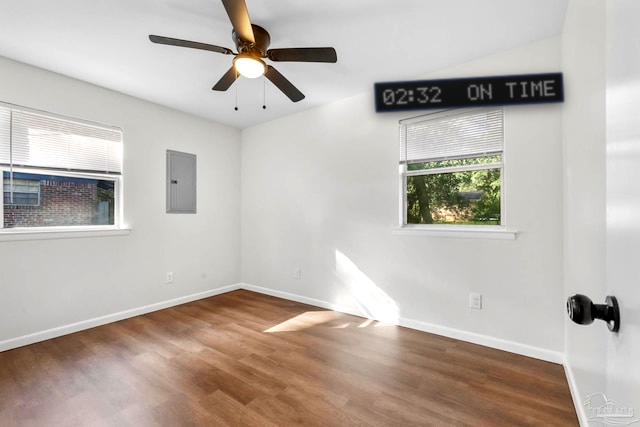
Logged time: 2 h 32 min
